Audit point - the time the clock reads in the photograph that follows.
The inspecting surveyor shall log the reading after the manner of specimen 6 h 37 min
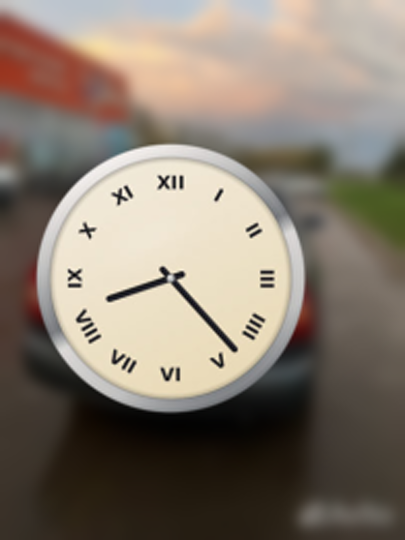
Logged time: 8 h 23 min
